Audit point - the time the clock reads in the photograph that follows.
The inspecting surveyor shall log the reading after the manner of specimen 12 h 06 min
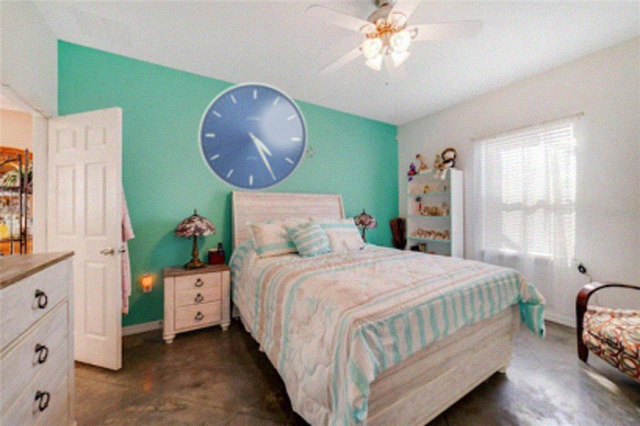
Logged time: 4 h 25 min
